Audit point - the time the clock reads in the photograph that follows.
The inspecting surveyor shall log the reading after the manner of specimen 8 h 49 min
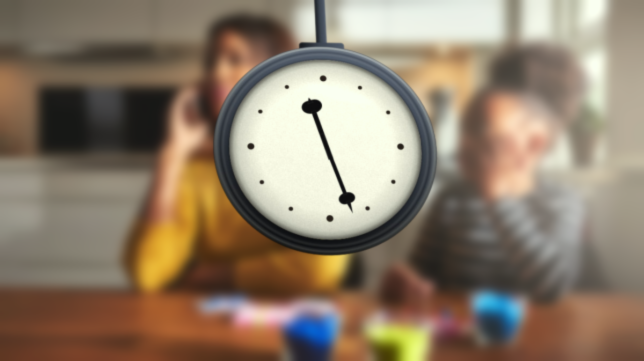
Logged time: 11 h 27 min
